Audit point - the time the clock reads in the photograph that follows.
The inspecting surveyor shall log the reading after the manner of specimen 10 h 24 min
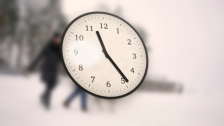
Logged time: 11 h 24 min
